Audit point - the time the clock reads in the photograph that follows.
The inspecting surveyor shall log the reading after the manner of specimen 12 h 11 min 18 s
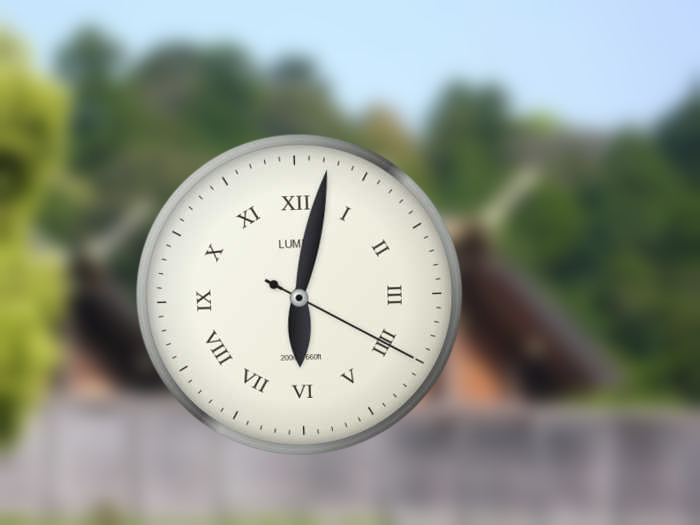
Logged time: 6 h 02 min 20 s
